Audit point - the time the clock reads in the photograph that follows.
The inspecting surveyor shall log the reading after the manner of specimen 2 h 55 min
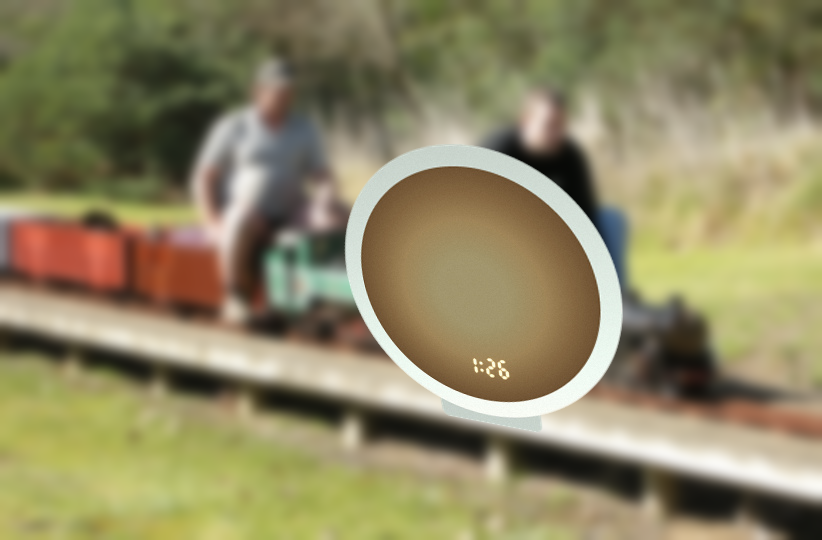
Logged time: 1 h 26 min
